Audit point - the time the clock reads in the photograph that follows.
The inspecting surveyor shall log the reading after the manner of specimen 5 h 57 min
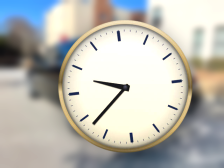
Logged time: 9 h 38 min
